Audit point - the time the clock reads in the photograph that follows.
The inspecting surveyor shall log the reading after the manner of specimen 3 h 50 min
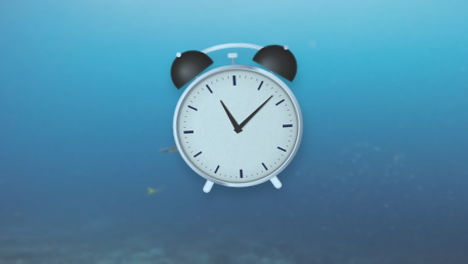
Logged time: 11 h 08 min
